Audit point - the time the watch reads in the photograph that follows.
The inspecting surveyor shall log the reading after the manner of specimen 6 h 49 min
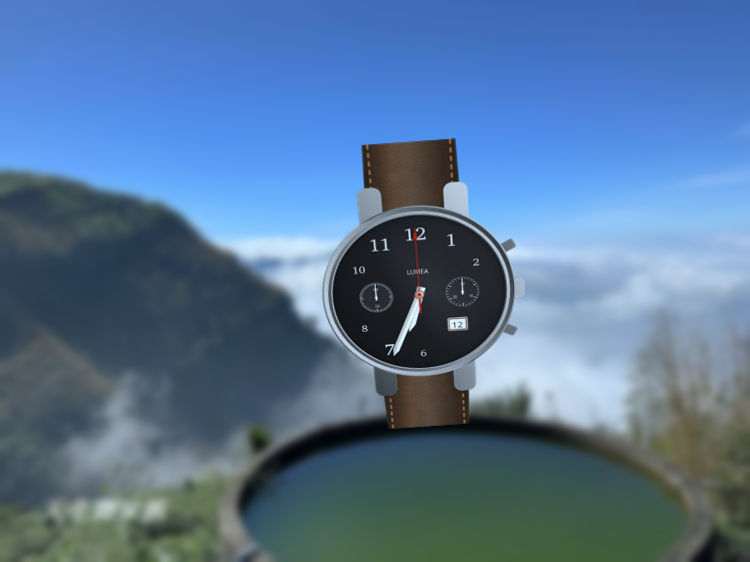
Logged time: 6 h 34 min
